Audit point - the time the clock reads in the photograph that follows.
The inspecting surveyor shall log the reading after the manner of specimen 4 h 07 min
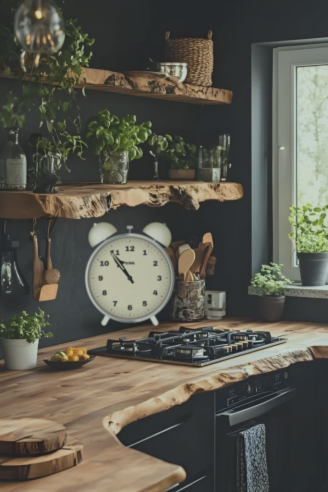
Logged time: 10 h 54 min
